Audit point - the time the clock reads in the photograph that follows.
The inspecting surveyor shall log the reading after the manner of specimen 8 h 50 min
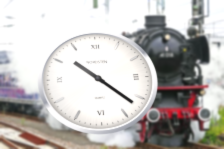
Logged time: 10 h 22 min
